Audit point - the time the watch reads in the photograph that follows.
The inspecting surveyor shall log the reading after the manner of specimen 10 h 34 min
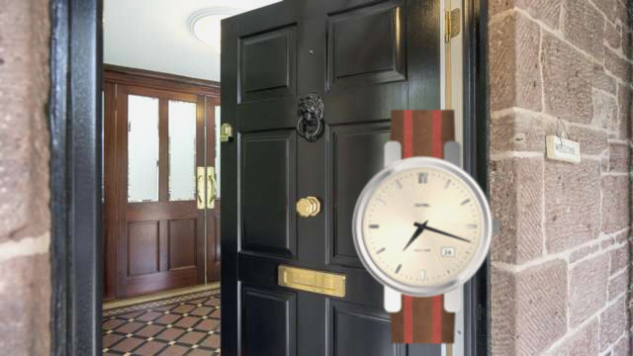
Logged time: 7 h 18 min
